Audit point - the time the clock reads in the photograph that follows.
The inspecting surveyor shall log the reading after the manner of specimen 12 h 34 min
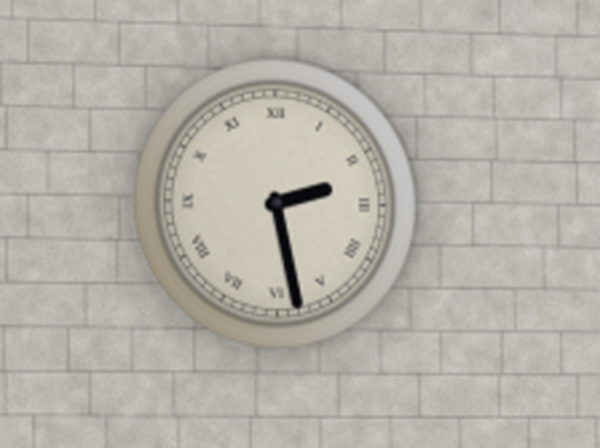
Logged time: 2 h 28 min
